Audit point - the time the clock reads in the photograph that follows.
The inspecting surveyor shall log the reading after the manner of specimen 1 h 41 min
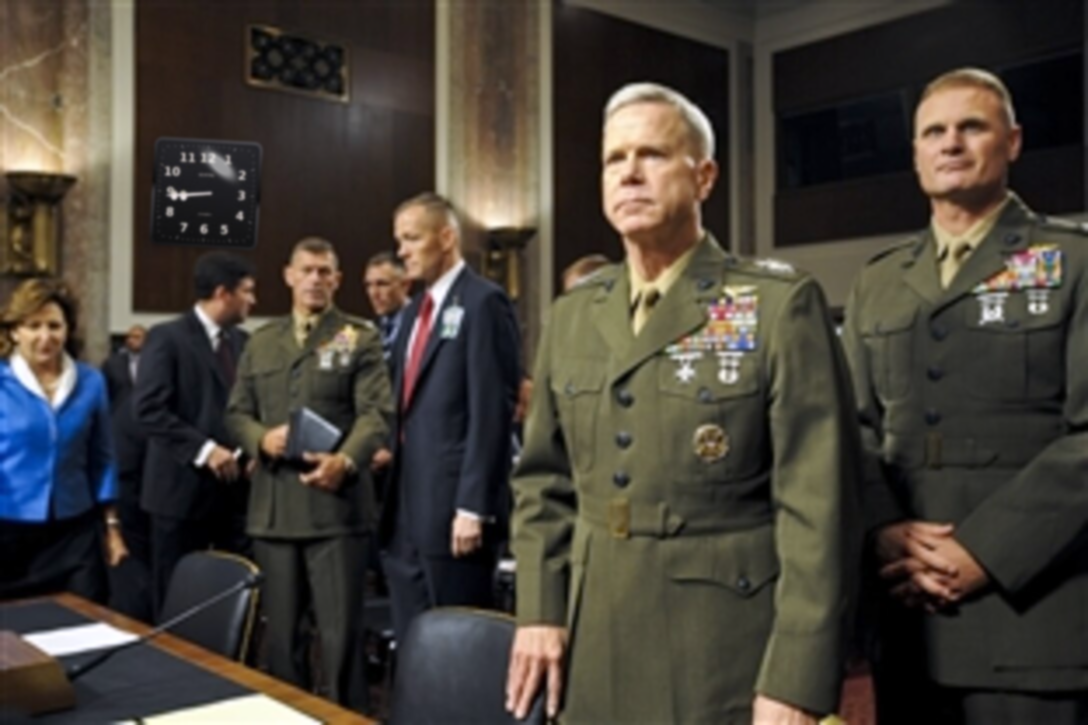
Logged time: 8 h 44 min
